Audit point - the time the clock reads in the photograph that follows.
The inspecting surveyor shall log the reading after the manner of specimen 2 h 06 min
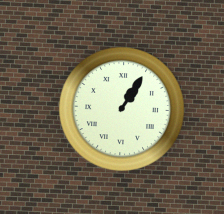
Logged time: 1 h 05 min
